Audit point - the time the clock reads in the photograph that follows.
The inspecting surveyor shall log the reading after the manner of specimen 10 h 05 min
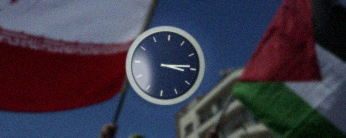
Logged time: 3 h 14 min
